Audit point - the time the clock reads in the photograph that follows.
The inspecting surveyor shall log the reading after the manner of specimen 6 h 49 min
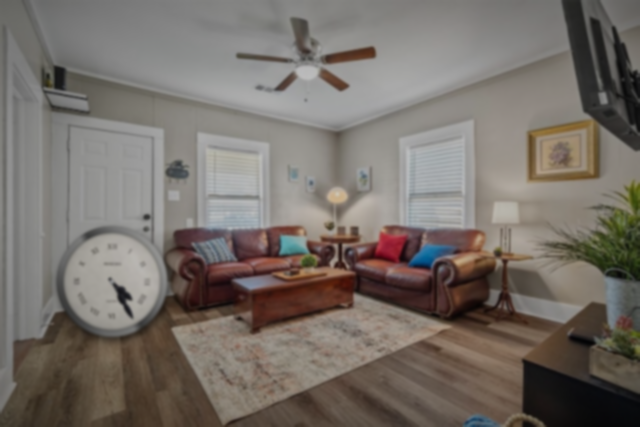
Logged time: 4 h 25 min
